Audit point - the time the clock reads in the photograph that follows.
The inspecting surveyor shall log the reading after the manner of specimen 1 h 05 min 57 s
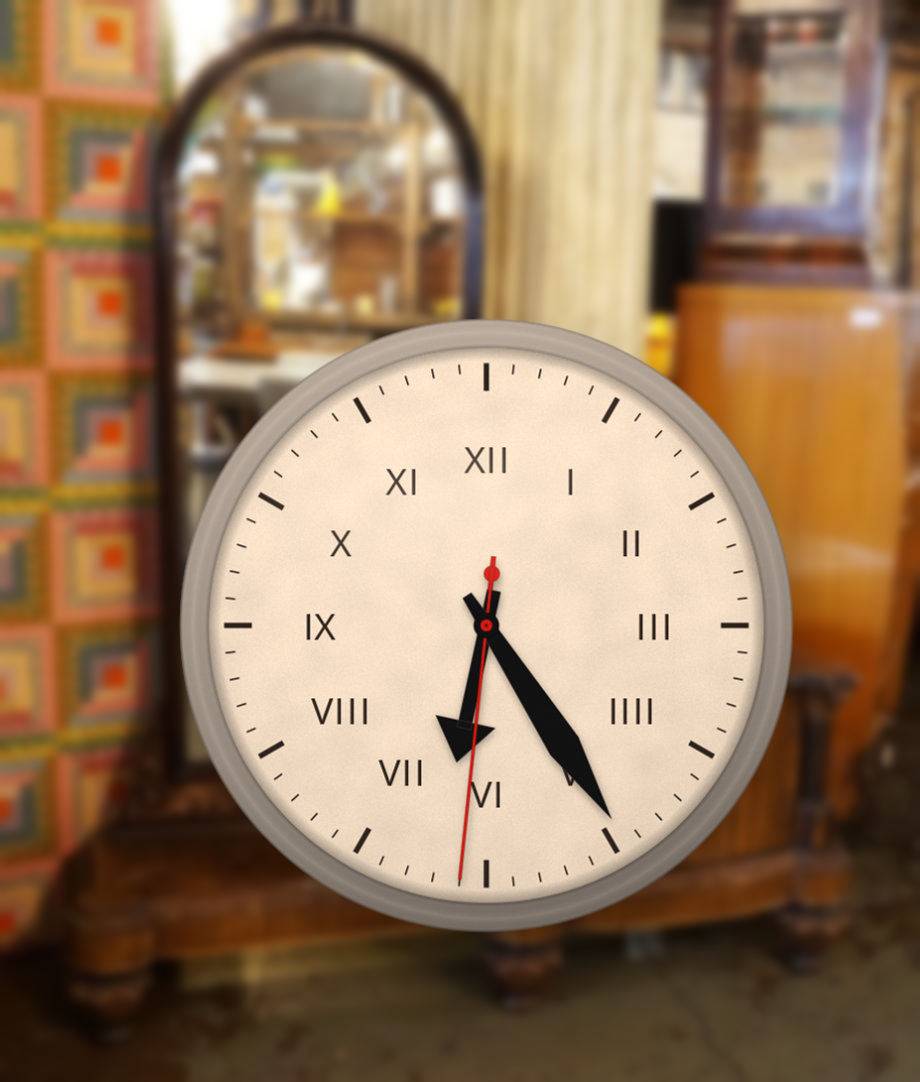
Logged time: 6 h 24 min 31 s
